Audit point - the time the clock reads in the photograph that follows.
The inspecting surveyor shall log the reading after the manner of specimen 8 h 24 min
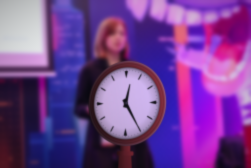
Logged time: 12 h 25 min
